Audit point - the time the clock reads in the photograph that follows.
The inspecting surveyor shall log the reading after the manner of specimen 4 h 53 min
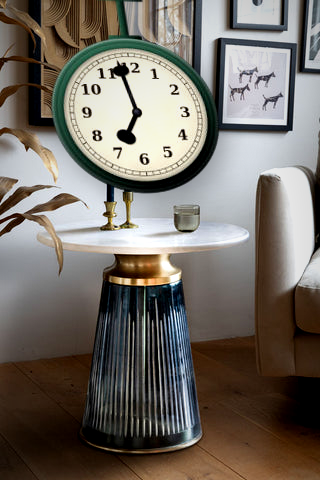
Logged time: 6 h 58 min
